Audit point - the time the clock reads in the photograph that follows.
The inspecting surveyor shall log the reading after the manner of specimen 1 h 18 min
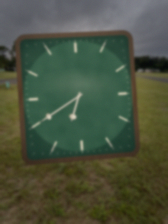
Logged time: 6 h 40 min
